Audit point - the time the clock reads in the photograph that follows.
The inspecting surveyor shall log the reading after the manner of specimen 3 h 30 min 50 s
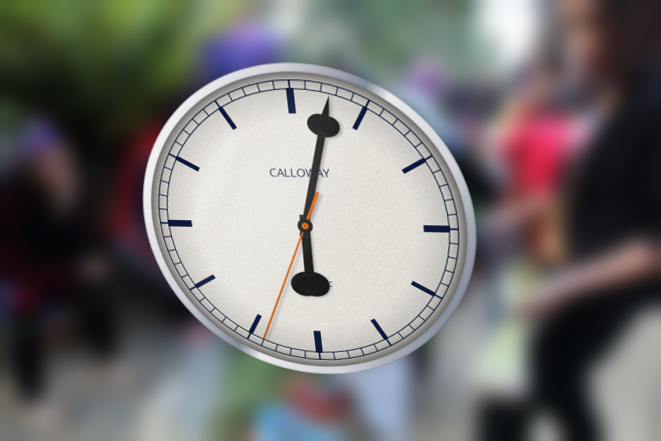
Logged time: 6 h 02 min 34 s
